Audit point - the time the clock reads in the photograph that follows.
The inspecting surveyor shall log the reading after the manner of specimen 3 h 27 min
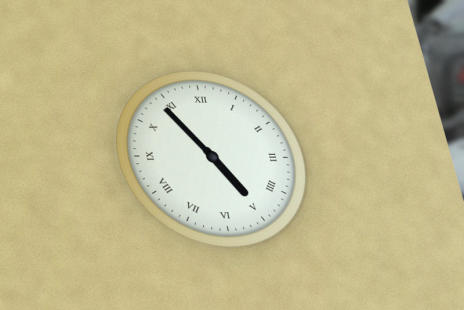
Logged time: 4 h 54 min
